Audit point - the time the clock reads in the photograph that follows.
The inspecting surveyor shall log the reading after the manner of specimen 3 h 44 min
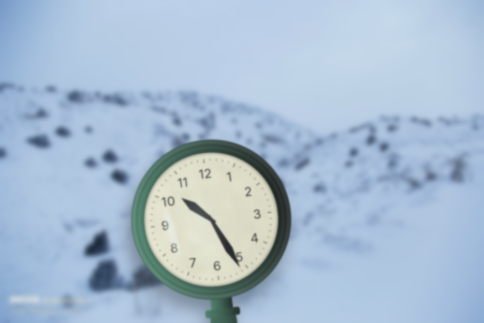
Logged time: 10 h 26 min
